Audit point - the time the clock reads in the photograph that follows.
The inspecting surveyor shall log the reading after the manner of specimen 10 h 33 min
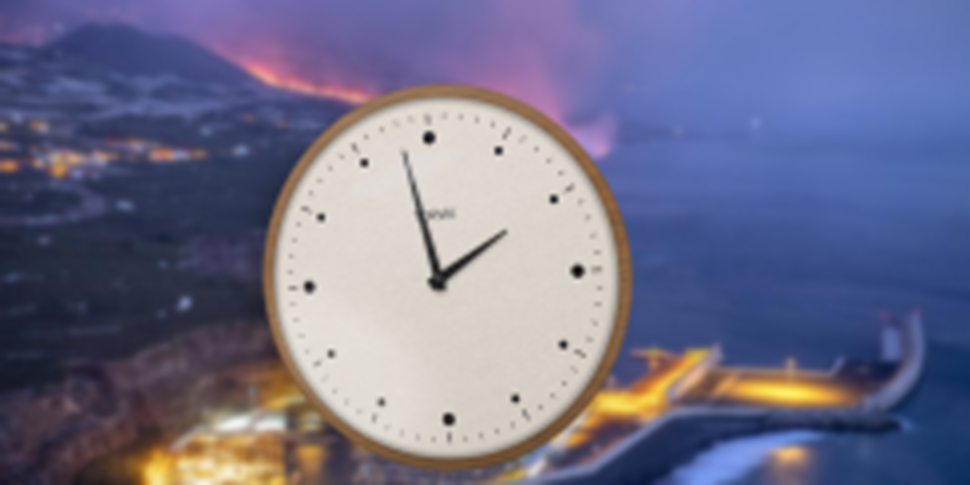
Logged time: 1 h 58 min
